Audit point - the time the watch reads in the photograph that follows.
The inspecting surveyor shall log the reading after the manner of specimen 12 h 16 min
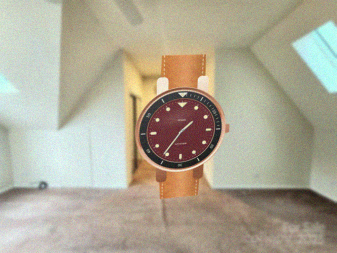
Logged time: 1 h 36 min
